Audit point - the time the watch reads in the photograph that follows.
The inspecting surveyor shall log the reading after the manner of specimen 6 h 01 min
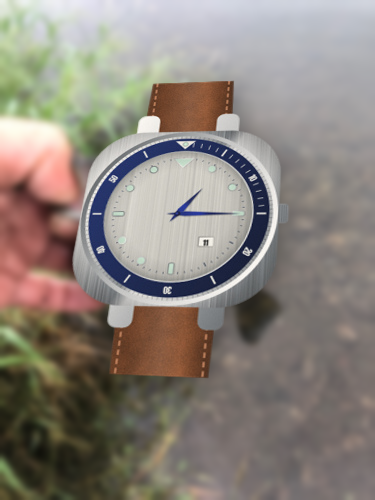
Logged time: 1 h 15 min
